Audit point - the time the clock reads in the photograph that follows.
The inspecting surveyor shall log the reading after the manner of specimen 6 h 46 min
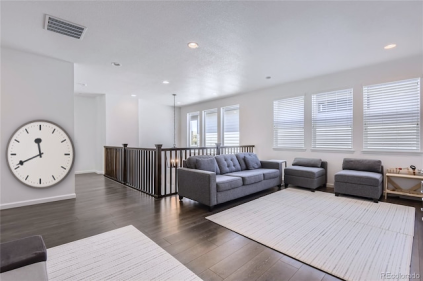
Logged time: 11 h 41 min
